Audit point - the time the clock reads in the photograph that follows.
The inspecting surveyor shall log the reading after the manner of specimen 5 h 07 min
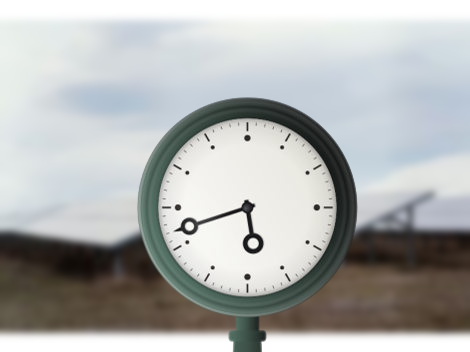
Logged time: 5 h 42 min
